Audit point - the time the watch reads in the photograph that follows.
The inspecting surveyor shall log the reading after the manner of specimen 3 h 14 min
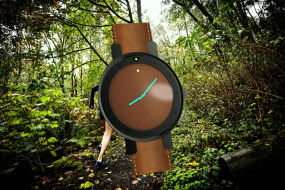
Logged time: 8 h 08 min
